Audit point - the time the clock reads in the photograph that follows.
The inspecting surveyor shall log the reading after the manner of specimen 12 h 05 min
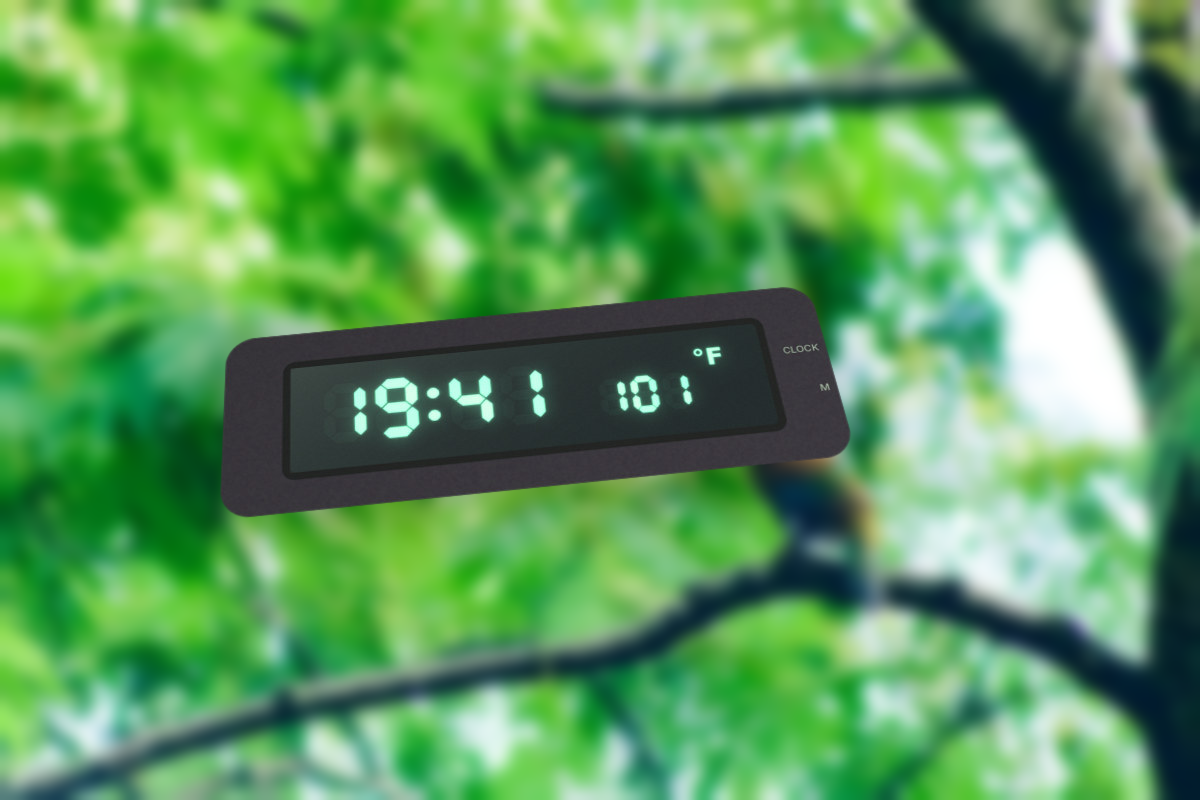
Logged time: 19 h 41 min
